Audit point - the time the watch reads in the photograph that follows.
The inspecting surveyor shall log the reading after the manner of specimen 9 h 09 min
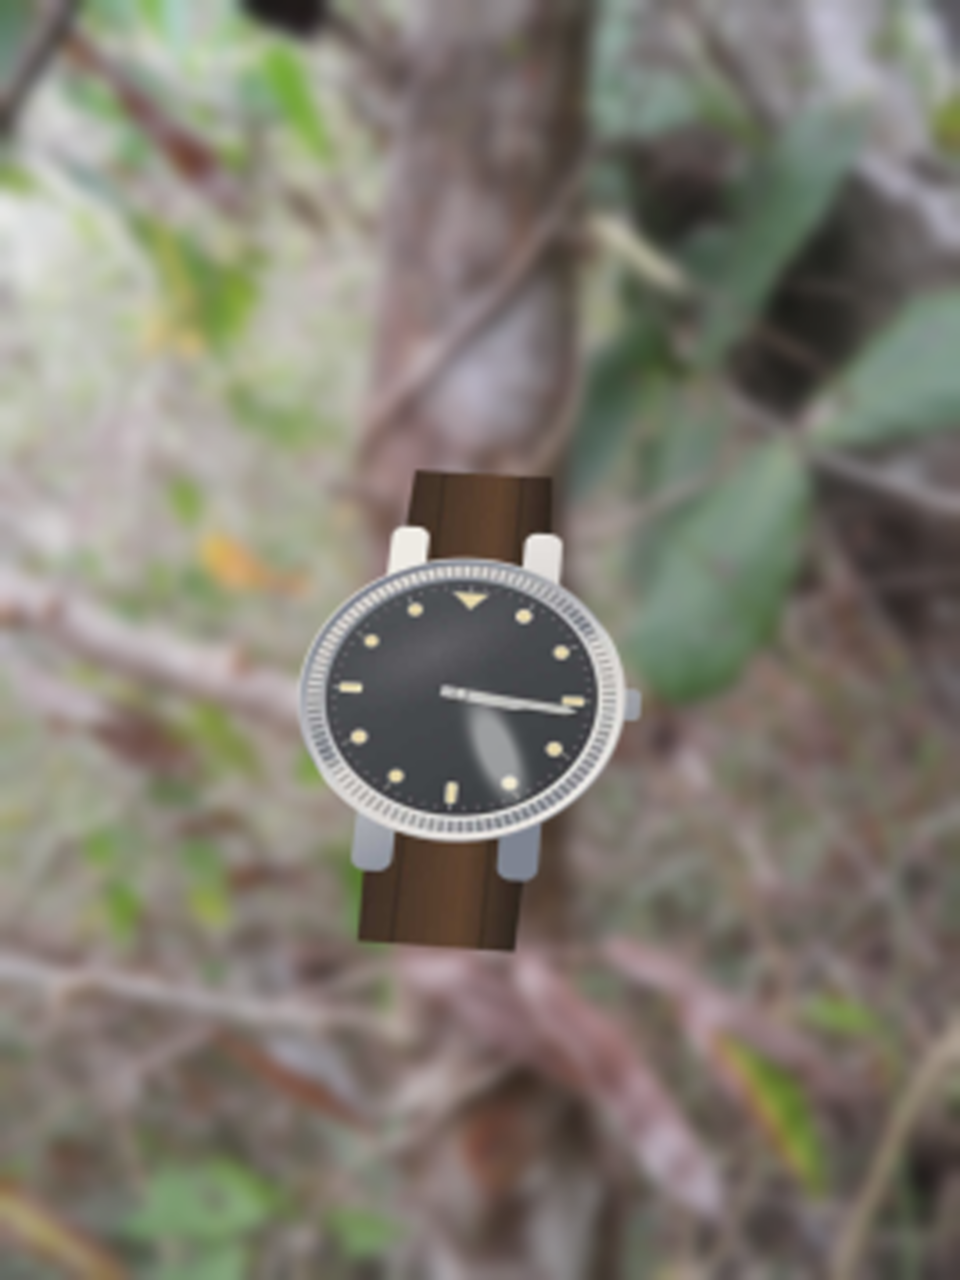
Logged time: 3 h 16 min
